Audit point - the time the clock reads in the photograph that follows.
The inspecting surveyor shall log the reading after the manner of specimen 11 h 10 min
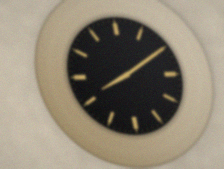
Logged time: 8 h 10 min
